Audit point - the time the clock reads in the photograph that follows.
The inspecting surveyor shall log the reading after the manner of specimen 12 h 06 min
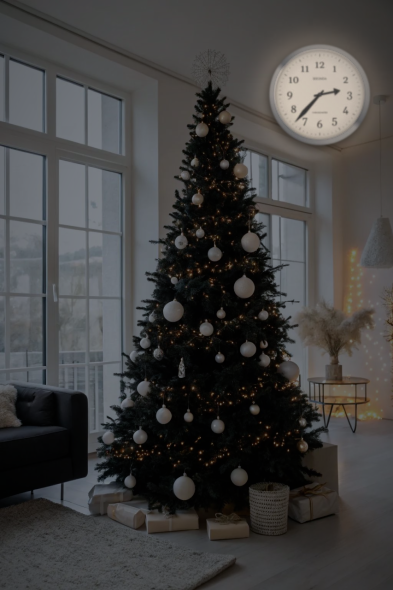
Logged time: 2 h 37 min
